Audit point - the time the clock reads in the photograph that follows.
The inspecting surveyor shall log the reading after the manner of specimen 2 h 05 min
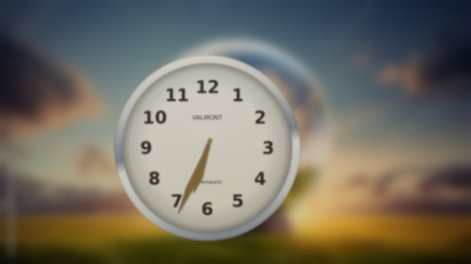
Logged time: 6 h 34 min
